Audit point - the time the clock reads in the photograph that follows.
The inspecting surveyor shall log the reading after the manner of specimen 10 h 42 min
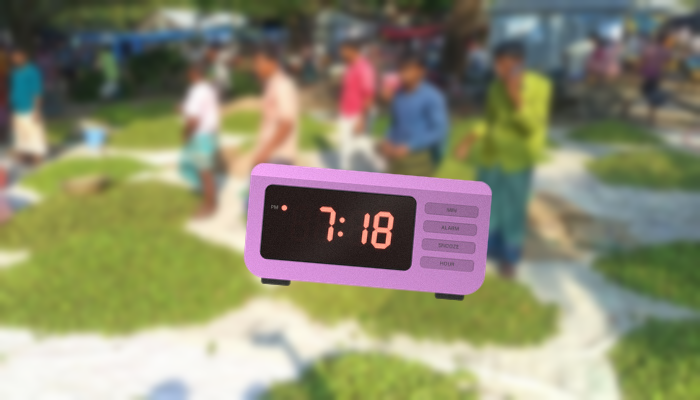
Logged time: 7 h 18 min
